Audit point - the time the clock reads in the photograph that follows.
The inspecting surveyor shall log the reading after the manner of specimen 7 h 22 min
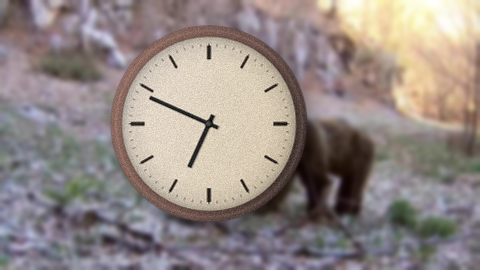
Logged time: 6 h 49 min
